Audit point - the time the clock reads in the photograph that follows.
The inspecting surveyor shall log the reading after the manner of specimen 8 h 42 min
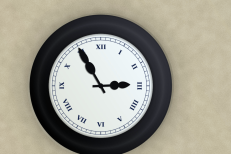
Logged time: 2 h 55 min
